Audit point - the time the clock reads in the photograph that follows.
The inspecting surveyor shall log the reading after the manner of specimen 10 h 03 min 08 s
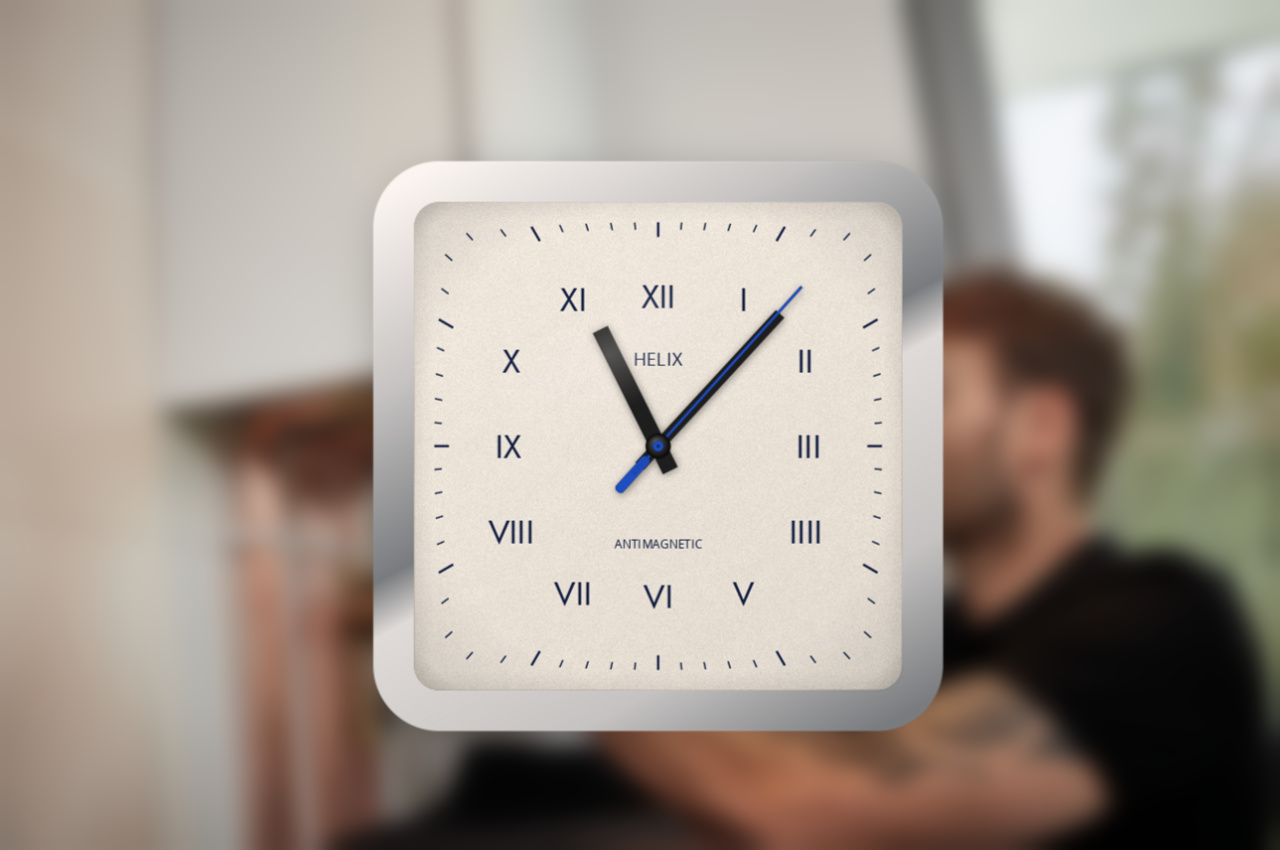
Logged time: 11 h 07 min 07 s
